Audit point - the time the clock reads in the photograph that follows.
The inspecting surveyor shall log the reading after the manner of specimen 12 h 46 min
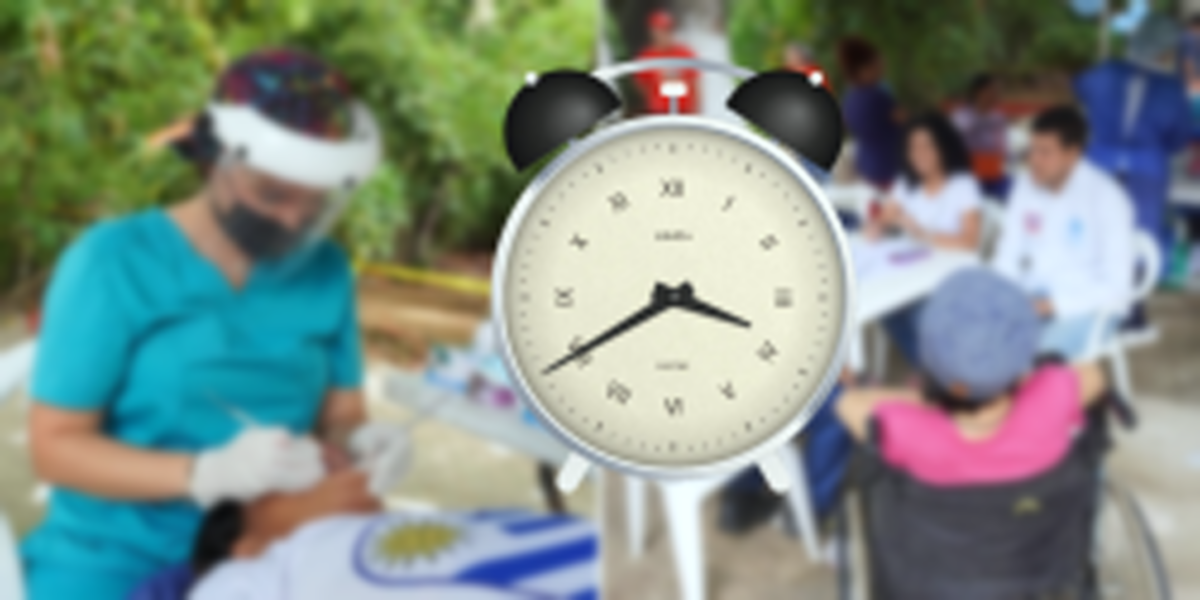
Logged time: 3 h 40 min
